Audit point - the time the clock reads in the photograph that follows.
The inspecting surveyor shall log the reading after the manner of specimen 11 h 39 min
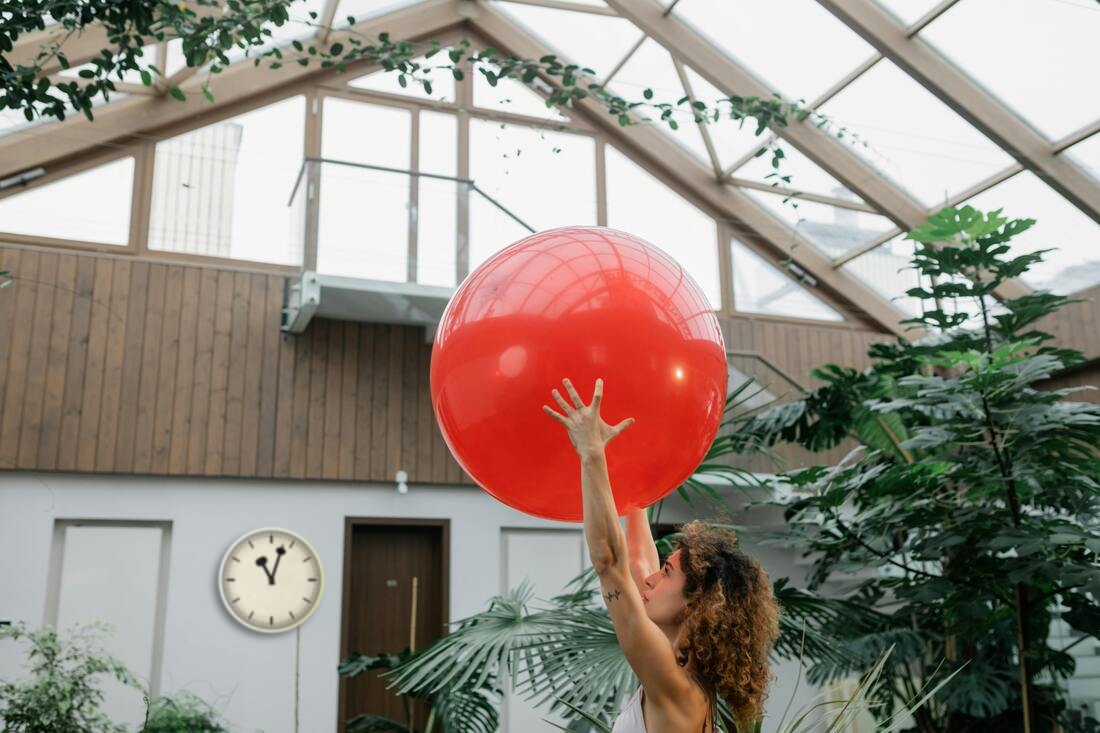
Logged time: 11 h 03 min
